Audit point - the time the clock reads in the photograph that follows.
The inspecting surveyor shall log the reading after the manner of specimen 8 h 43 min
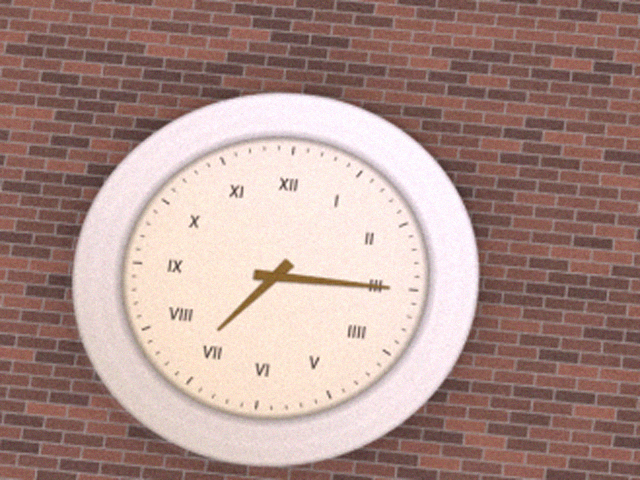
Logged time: 7 h 15 min
